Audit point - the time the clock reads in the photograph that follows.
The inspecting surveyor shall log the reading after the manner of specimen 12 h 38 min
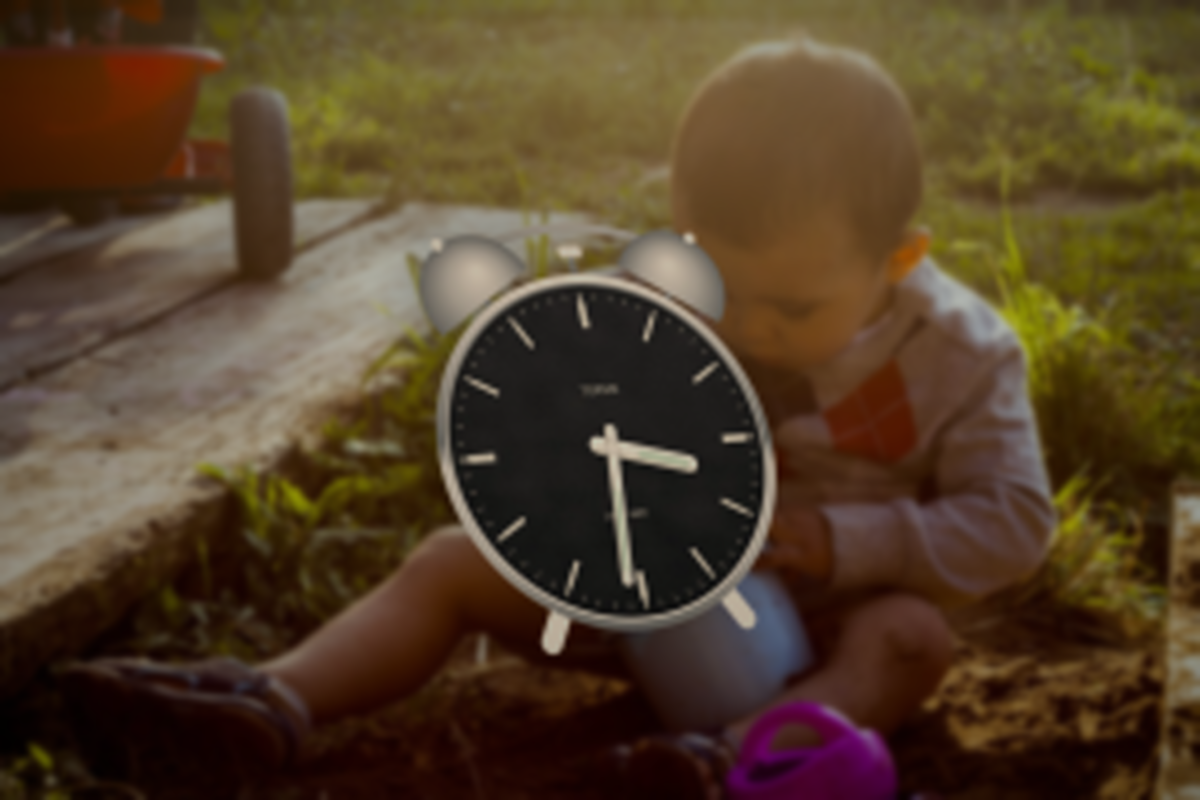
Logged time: 3 h 31 min
